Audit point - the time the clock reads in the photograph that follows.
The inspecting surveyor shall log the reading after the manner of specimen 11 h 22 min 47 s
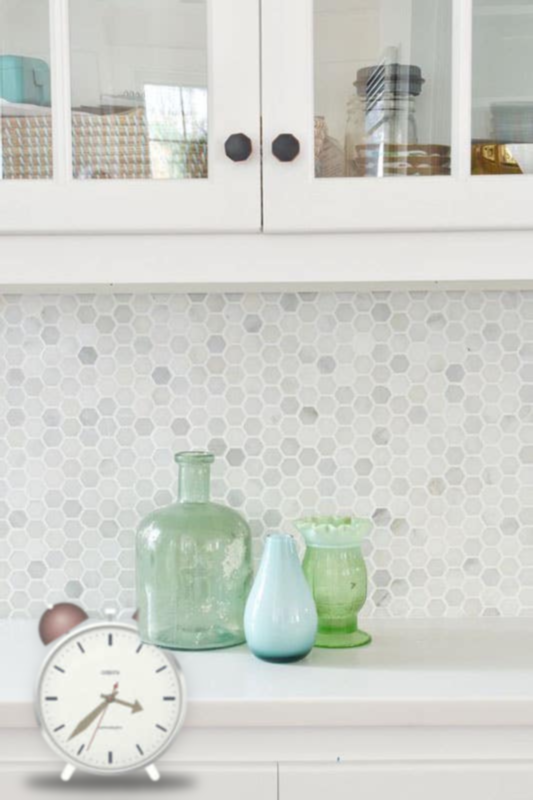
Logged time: 3 h 37 min 34 s
